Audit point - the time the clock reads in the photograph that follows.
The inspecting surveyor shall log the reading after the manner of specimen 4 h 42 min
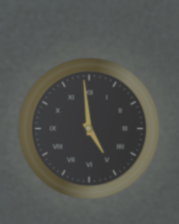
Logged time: 4 h 59 min
